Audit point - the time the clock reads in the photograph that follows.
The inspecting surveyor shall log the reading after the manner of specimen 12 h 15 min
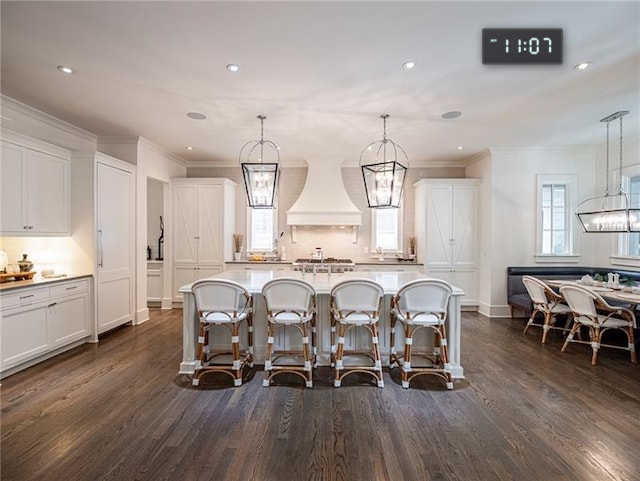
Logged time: 11 h 07 min
